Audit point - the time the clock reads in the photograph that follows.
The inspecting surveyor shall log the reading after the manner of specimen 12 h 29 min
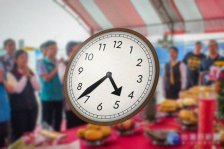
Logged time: 4 h 37 min
